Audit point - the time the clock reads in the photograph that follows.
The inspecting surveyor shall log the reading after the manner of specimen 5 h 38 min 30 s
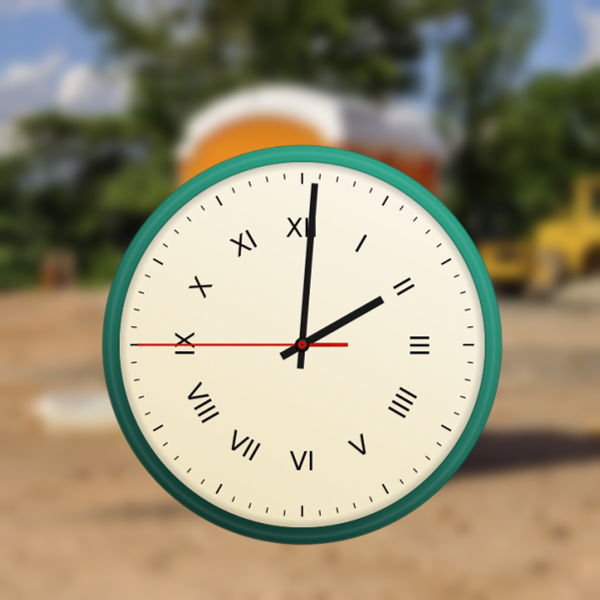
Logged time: 2 h 00 min 45 s
